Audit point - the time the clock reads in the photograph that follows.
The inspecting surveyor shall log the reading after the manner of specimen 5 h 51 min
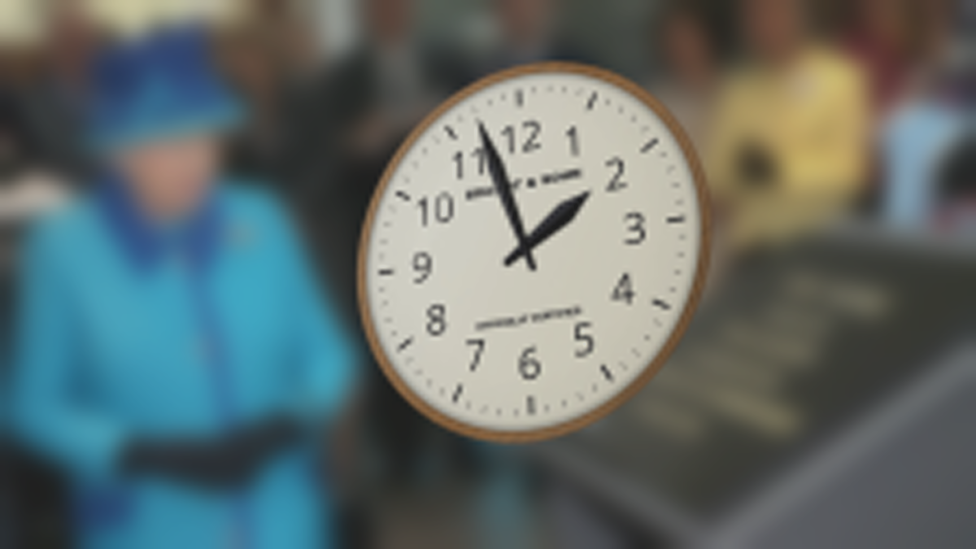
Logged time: 1 h 57 min
